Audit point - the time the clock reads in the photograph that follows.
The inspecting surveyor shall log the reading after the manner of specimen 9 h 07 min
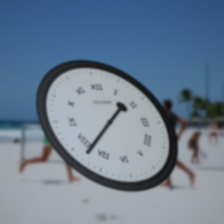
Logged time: 1 h 38 min
